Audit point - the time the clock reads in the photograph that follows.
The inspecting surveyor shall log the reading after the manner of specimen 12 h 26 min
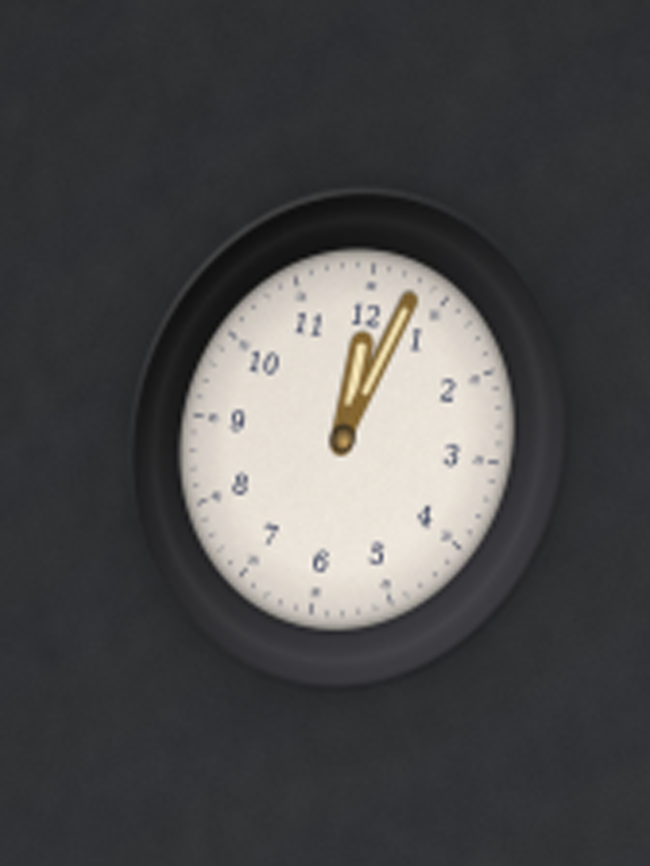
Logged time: 12 h 03 min
